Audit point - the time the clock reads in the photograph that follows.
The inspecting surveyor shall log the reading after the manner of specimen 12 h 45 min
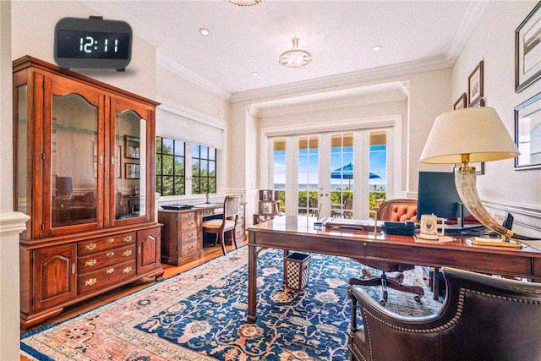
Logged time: 12 h 11 min
